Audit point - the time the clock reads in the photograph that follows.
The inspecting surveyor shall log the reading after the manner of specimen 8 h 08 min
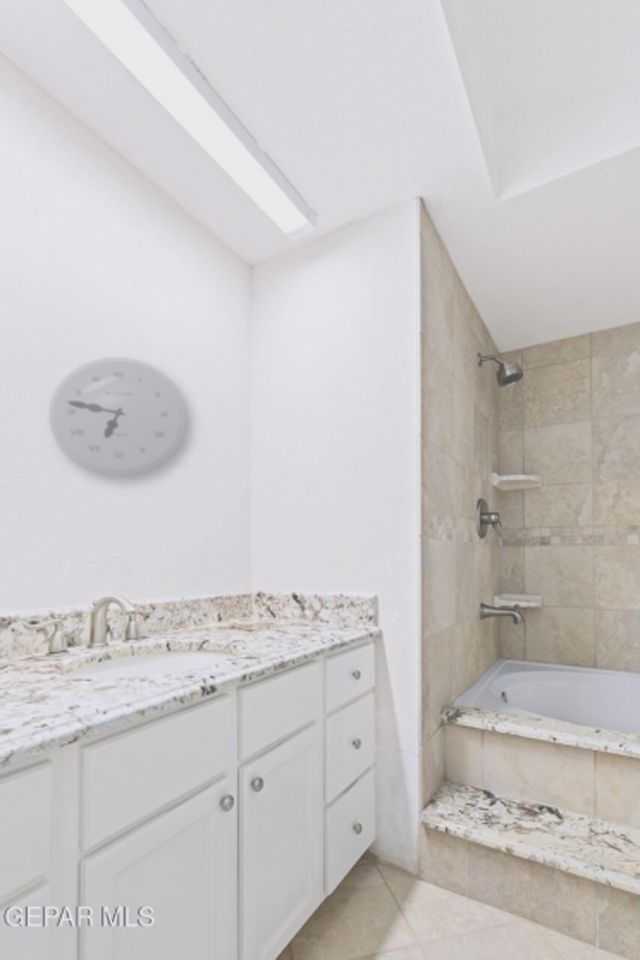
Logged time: 6 h 47 min
